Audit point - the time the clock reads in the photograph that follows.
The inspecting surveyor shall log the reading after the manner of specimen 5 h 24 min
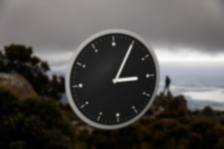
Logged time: 3 h 05 min
